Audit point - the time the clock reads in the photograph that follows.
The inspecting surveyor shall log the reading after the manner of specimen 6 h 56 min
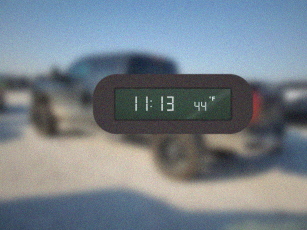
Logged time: 11 h 13 min
